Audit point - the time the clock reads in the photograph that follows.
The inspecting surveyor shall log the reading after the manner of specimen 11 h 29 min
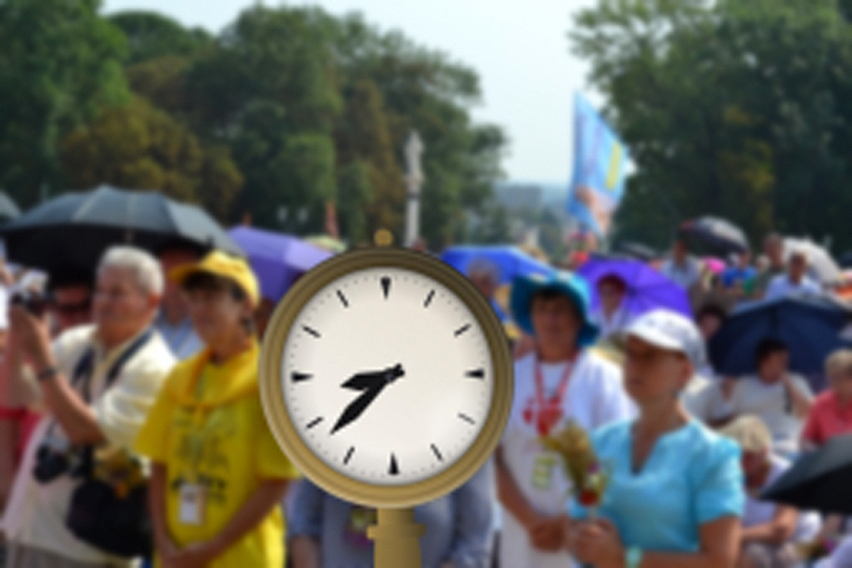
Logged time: 8 h 38 min
